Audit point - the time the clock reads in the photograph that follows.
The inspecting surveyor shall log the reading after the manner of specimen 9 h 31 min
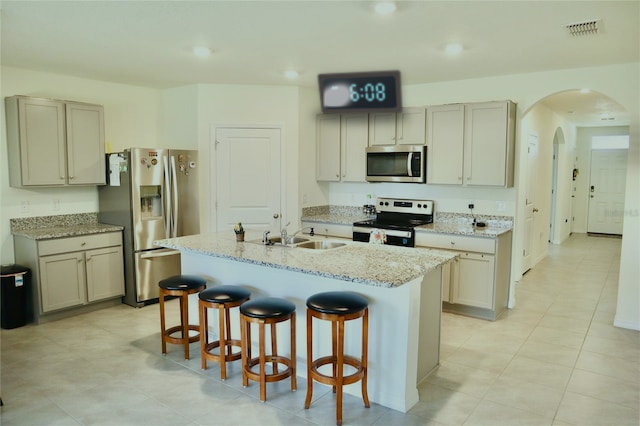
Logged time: 6 h 08 min
